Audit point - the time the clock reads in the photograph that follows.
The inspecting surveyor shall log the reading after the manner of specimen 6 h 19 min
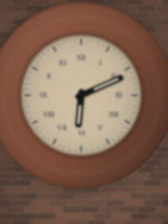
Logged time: 6 h 11 min
